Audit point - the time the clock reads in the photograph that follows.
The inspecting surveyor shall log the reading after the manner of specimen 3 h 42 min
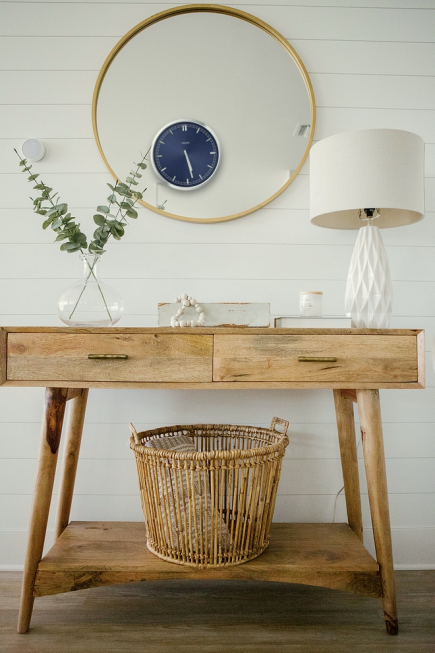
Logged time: 5 h 28 min
